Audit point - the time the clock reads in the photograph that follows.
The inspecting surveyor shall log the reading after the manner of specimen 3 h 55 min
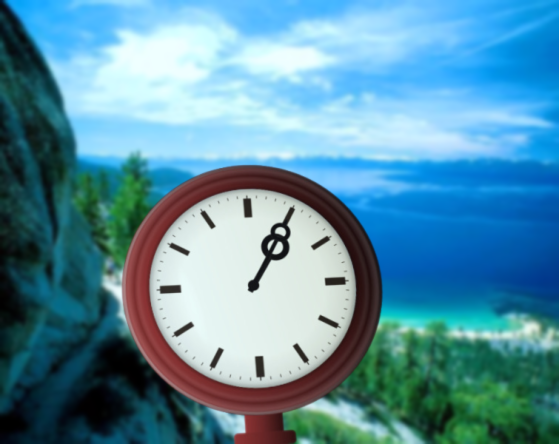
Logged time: 1 h 05 min
